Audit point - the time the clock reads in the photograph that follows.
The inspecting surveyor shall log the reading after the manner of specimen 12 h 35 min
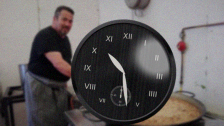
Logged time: 10 h 28 min
